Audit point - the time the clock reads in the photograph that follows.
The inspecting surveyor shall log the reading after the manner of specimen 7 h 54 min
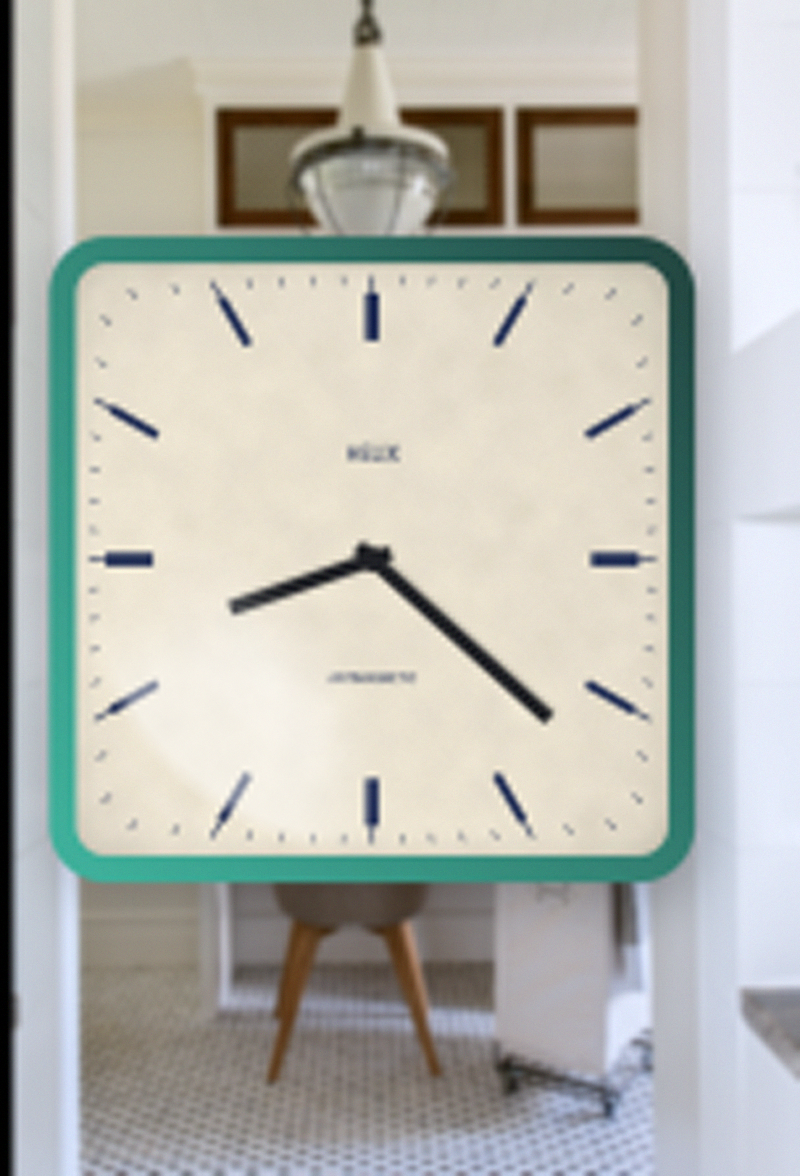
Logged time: 8 h 22 min
